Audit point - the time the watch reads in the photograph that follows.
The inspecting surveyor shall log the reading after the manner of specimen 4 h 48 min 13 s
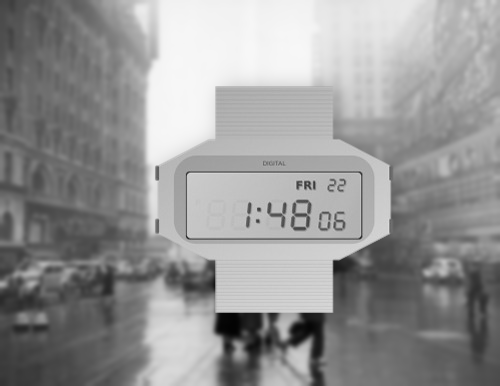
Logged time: 1 h 48 min 06 s
